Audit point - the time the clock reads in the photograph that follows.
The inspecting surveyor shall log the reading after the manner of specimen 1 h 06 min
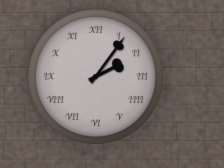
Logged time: 2 h 06 min
